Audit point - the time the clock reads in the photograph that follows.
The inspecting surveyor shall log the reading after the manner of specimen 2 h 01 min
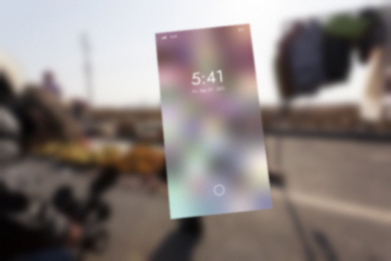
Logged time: 5 h 41 min
